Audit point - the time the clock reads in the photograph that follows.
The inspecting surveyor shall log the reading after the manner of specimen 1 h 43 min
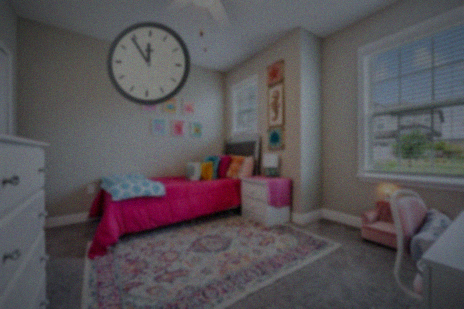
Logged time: 11 h 54 min
